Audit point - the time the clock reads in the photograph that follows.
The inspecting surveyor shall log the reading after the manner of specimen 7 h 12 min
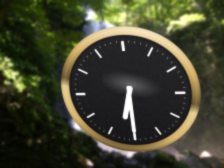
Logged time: 6 h 30 min
